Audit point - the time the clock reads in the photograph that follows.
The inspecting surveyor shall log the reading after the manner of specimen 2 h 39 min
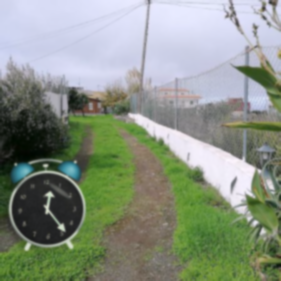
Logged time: 12 h 24 min
